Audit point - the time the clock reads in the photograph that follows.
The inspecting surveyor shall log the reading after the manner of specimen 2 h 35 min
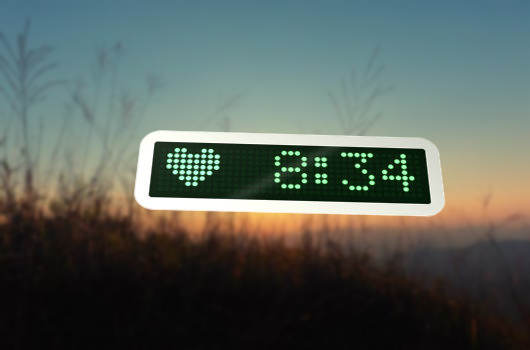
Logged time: 8 h 34 min
